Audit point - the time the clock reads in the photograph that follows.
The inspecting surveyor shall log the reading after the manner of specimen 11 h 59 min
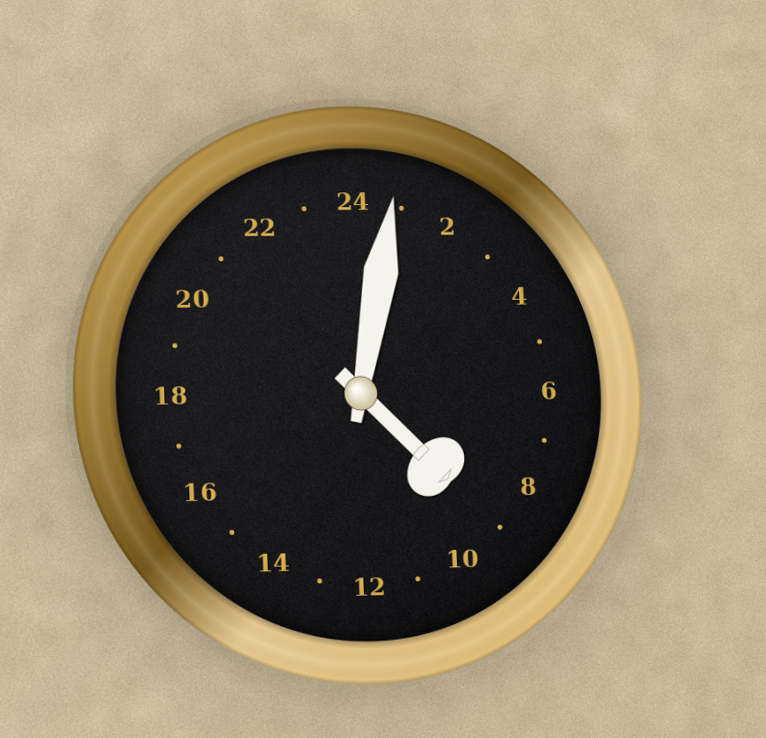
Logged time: 9 h 02 min
